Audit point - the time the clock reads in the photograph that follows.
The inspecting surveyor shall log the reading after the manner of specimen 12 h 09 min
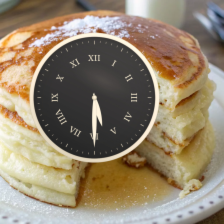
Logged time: 5 h 30 min
